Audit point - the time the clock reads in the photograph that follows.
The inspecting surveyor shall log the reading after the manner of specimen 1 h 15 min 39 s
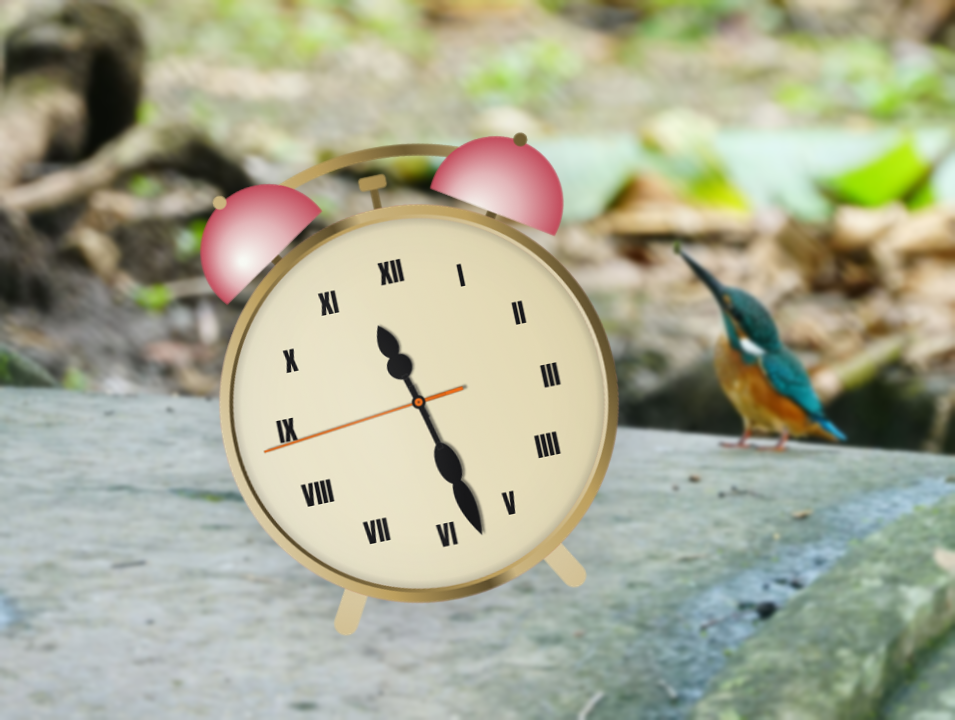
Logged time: 11 h 27 min 44 s
